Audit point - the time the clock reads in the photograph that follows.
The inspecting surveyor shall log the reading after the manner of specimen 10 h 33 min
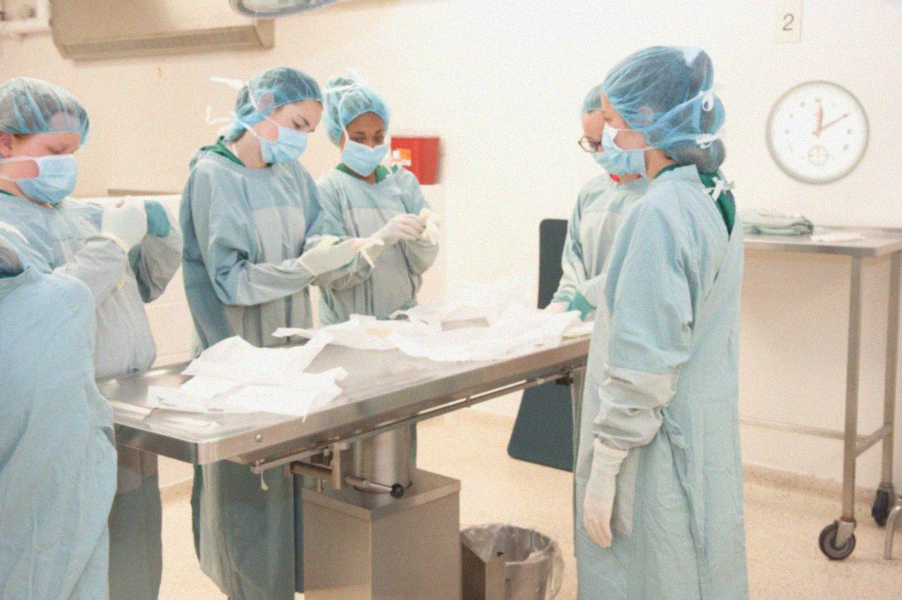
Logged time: 12 h 10 min
